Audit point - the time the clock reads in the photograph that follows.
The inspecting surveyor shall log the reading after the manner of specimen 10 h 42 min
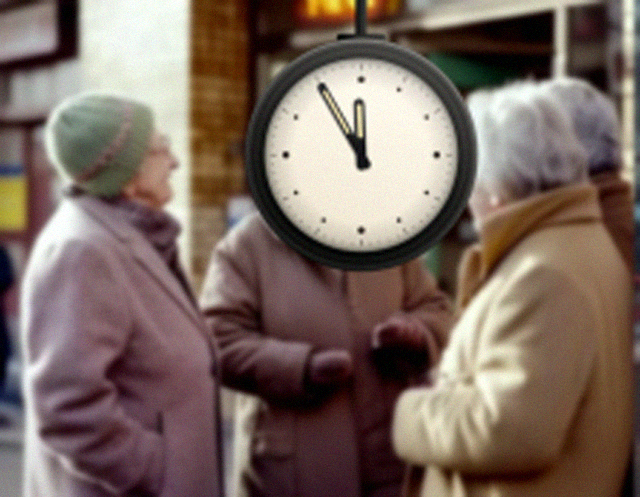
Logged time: 11 h 55 min
